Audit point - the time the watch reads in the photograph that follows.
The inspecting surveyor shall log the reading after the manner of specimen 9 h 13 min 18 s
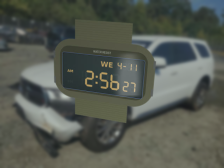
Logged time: 2 h 56 min 27 s
